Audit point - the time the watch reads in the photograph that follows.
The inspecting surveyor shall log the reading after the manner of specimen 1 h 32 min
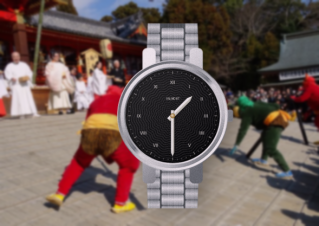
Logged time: 1 h 30 min
